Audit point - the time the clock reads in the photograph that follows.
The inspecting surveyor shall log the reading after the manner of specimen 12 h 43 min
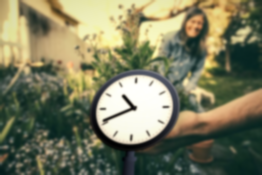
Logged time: 10 h 41 min
